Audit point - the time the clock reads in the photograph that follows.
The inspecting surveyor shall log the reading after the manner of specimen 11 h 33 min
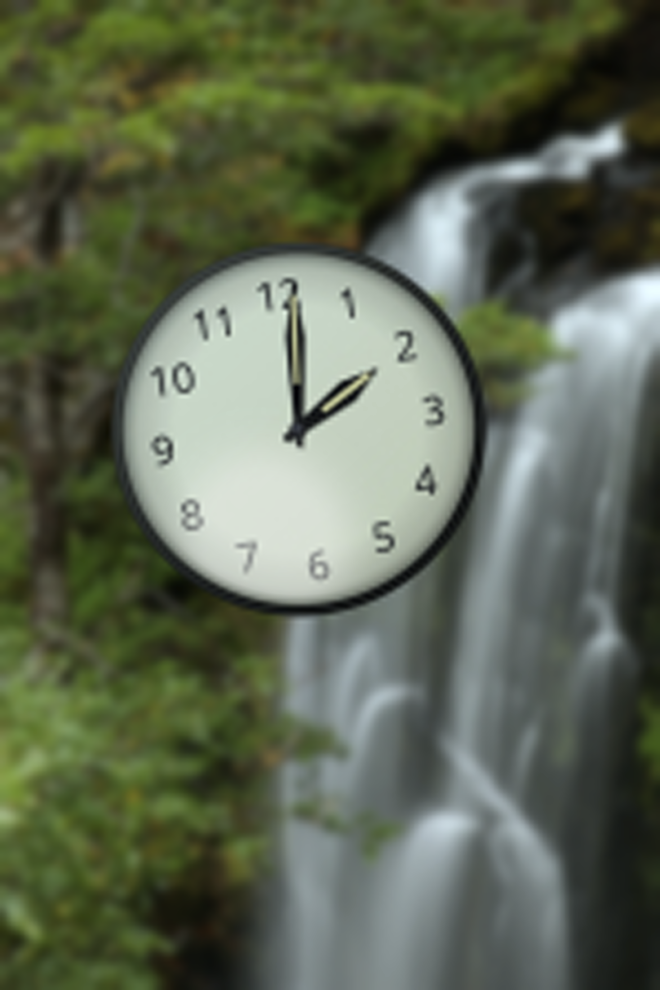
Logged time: 2 h 01 min
